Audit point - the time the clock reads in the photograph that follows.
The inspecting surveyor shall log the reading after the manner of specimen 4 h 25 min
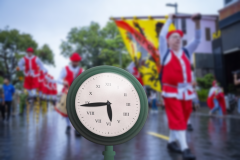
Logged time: 5 h 44 min
